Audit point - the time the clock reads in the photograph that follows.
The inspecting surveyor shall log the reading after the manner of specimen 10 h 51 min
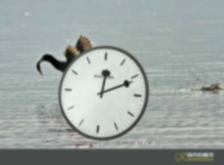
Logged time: 12 h 11 min
